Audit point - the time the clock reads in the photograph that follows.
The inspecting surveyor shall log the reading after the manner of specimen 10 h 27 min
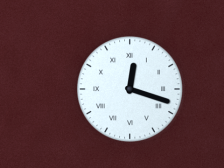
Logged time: 12 h 18 min
